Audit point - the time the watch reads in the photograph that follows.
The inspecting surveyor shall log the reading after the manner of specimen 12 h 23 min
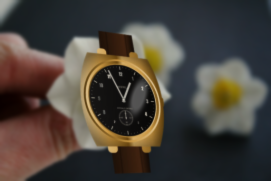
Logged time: 12 h 56 min
